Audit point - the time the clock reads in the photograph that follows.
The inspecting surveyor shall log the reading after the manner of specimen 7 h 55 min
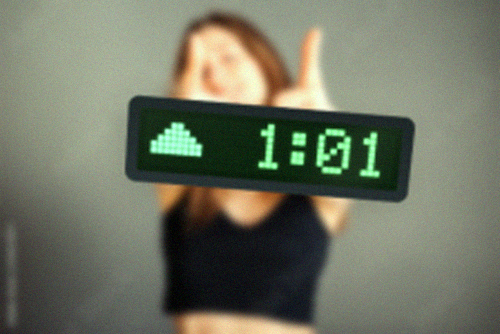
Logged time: 1 h 01 min
